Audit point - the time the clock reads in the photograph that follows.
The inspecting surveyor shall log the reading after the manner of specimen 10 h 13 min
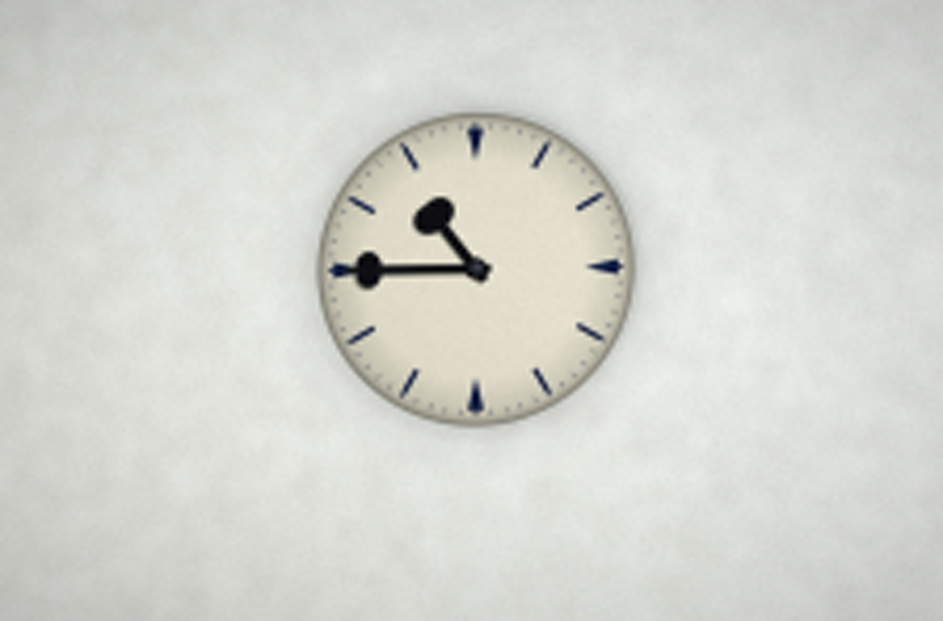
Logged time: 10 h 45 min
